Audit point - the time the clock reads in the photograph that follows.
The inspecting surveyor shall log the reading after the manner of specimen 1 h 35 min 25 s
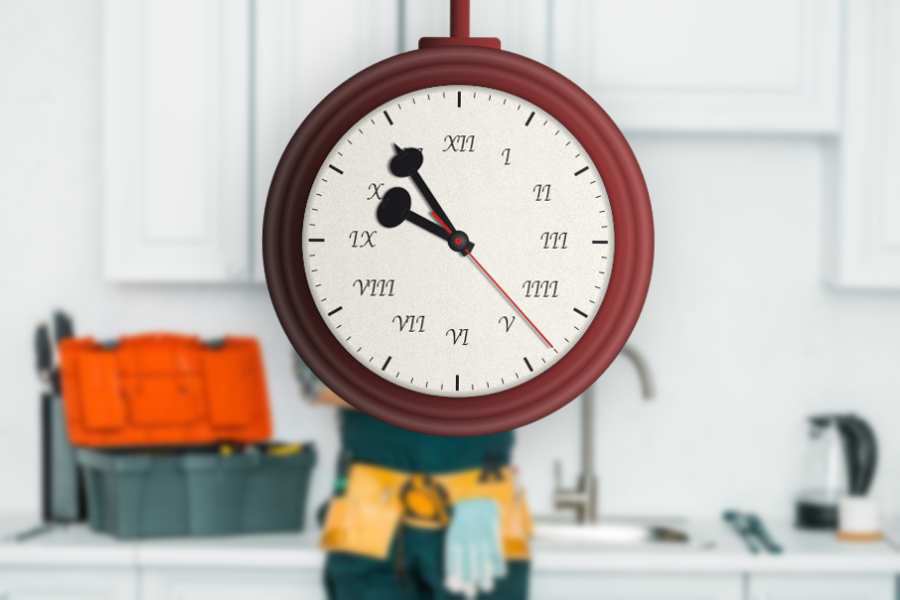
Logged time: 9 h 54 min 23 s
